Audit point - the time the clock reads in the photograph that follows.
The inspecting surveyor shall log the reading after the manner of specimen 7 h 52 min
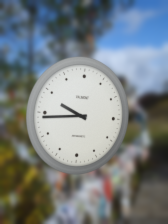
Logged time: 9 h 44 min
